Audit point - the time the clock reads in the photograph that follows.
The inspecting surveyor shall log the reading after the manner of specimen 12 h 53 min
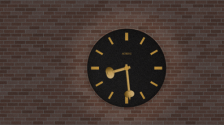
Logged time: 8 h 29 min
